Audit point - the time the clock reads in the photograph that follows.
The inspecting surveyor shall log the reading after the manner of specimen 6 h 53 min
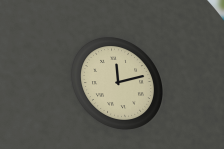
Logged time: 12 h 13 min
